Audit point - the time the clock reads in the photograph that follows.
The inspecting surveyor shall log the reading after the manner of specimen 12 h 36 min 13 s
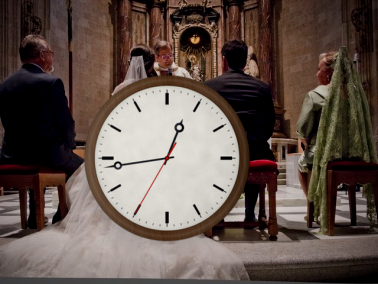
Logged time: 12 h 43 min 35 s
